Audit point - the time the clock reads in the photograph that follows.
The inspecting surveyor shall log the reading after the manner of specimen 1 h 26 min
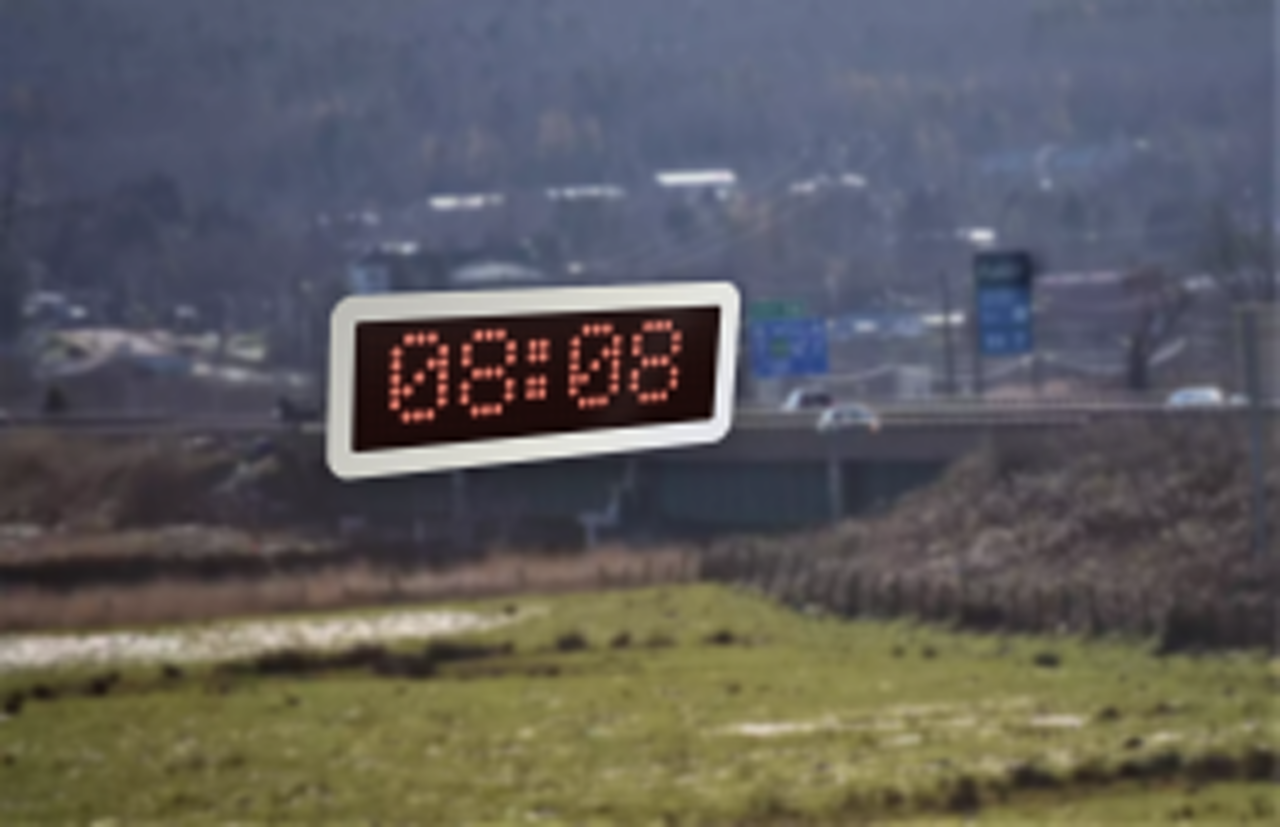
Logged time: 8 h 08 min
